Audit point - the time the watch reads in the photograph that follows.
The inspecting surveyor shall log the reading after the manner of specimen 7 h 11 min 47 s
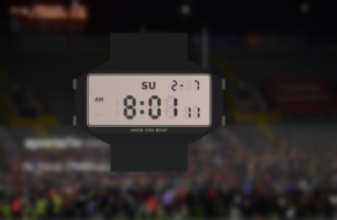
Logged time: 8 h 01 min 11 s
